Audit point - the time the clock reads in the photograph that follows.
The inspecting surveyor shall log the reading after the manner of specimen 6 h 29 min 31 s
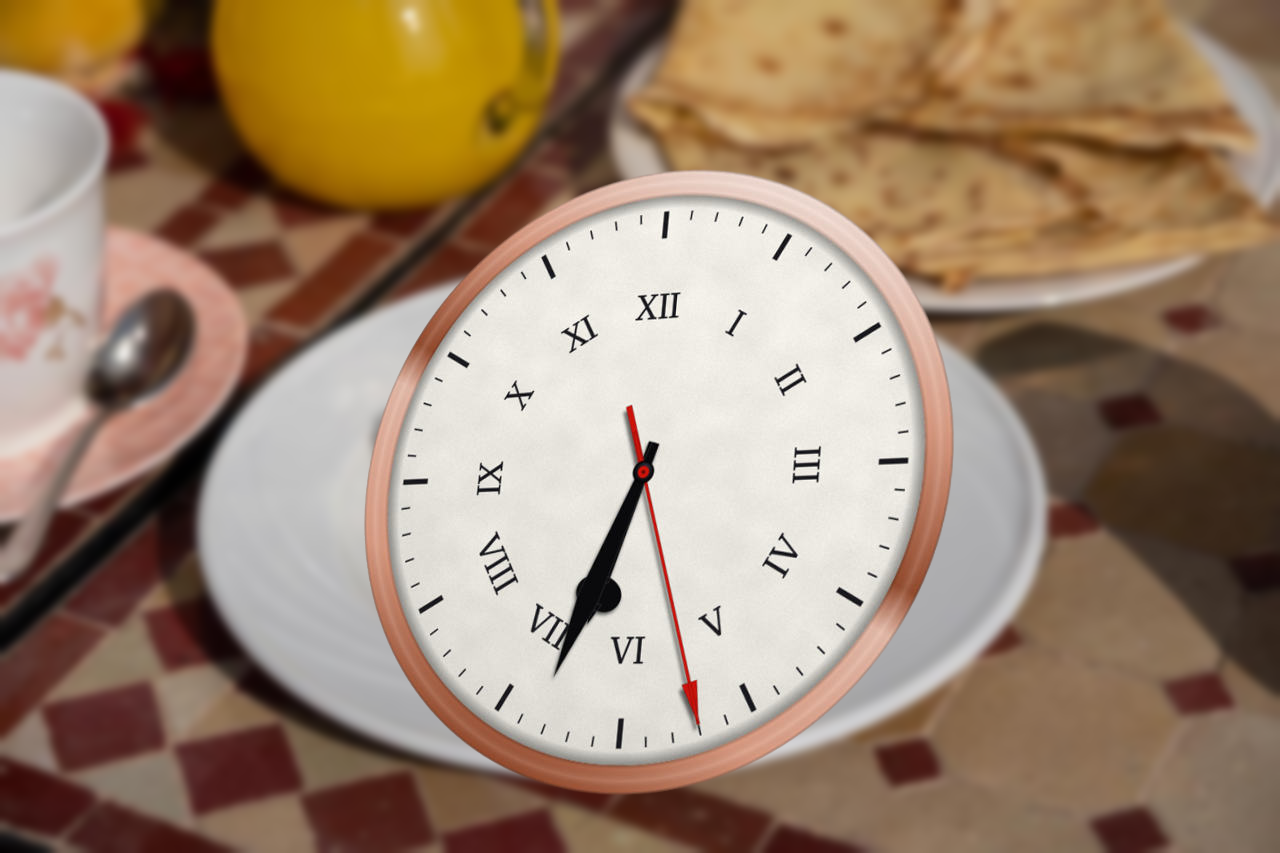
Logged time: 6 h 33 min 27 s
